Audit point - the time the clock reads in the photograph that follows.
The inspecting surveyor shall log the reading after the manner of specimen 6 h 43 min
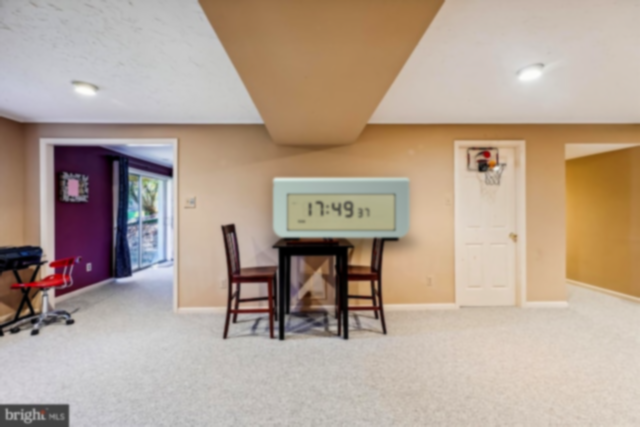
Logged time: 17 h 49 min
